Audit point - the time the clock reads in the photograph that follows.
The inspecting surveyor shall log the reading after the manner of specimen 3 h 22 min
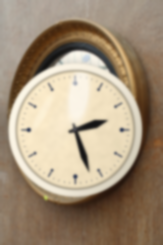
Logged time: 2 h 27 min
